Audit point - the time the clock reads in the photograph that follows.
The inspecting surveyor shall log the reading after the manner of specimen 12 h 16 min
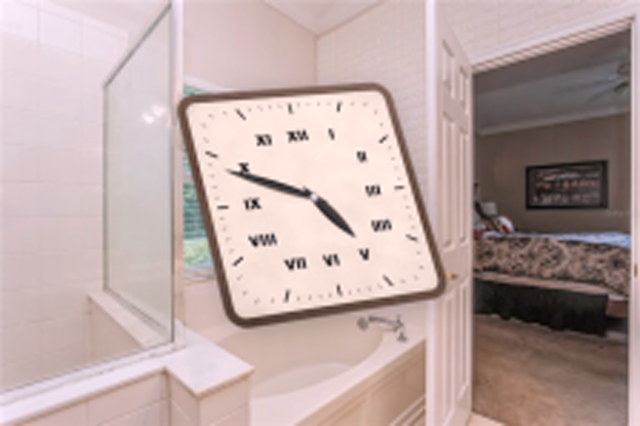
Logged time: 4 h 49 min
